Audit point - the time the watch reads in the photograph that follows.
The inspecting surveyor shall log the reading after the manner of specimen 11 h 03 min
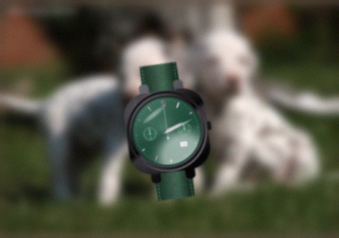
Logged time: 2 h 12 min
